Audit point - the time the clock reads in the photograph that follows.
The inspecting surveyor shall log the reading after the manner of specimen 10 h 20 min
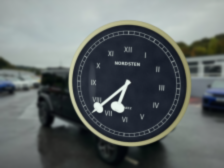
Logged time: 6 h 38 min
